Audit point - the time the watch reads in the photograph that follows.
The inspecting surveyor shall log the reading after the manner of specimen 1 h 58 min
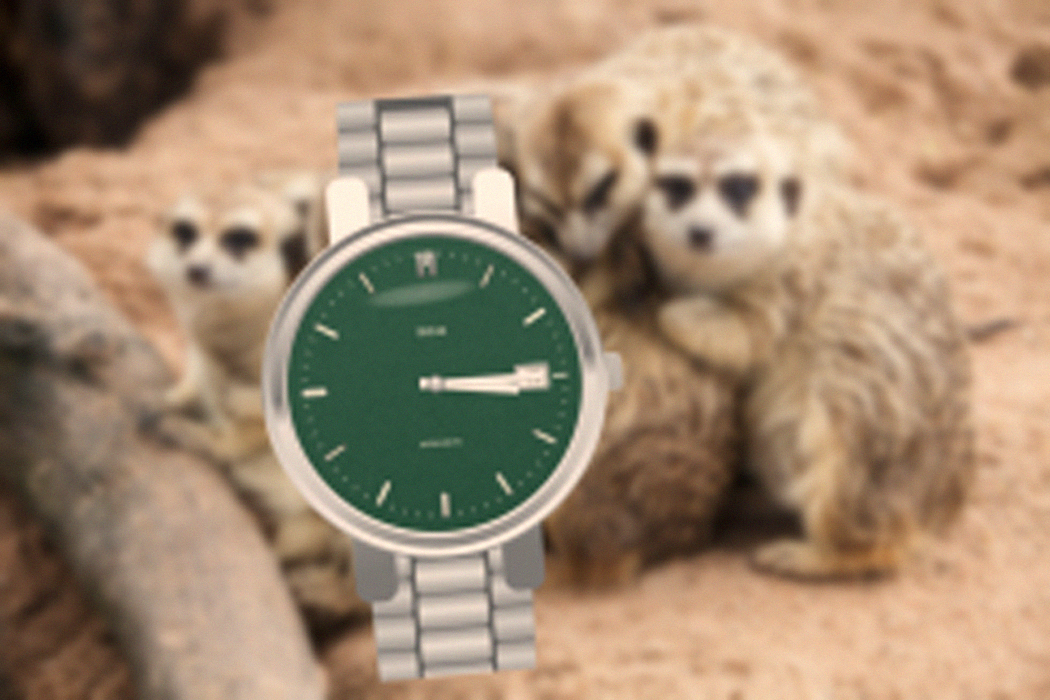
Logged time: 3 h 15 min
